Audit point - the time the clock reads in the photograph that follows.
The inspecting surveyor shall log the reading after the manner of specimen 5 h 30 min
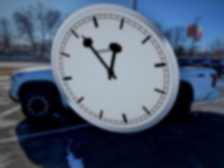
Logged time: 12 h 56 min
